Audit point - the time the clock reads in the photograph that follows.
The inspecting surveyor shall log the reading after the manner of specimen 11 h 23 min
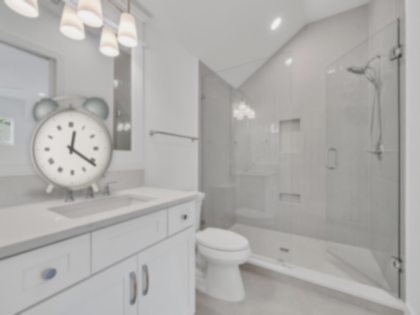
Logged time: 12 h 21 min
